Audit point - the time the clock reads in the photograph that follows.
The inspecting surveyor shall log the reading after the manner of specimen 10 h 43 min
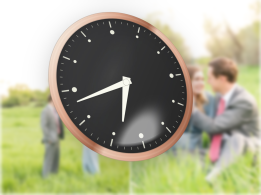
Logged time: 6 h 43 min
